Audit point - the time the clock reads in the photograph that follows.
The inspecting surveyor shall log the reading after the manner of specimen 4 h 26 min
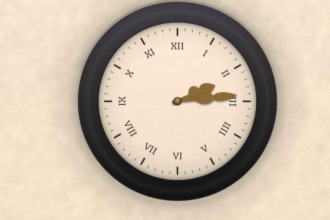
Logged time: 2 h 14 min
